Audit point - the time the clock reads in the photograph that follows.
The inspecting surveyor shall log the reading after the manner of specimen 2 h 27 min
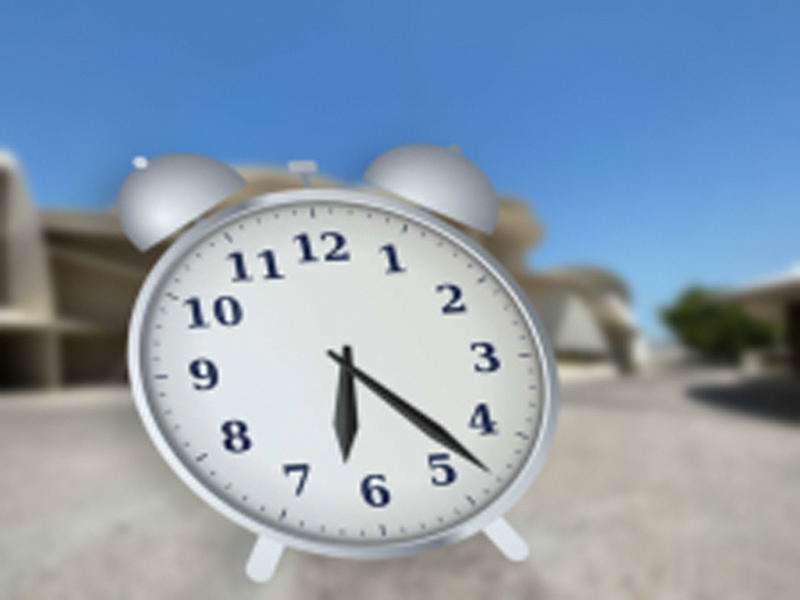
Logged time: 6 h 23 min
